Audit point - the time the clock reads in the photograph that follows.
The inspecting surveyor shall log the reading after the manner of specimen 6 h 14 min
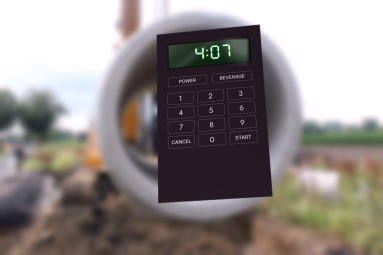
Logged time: 4 h 07 min
